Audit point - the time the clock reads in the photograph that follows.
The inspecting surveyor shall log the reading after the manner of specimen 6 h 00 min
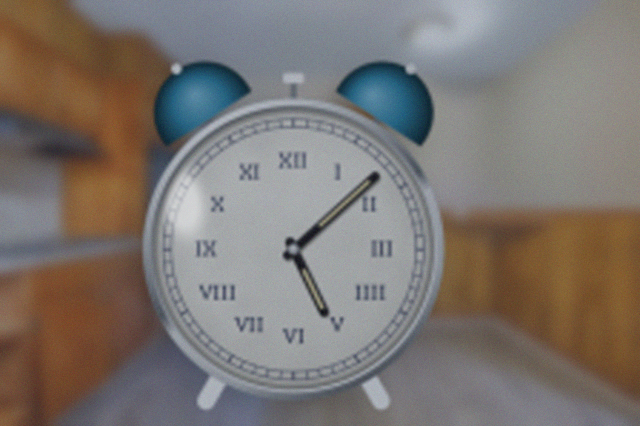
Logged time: 5 h 08 min
